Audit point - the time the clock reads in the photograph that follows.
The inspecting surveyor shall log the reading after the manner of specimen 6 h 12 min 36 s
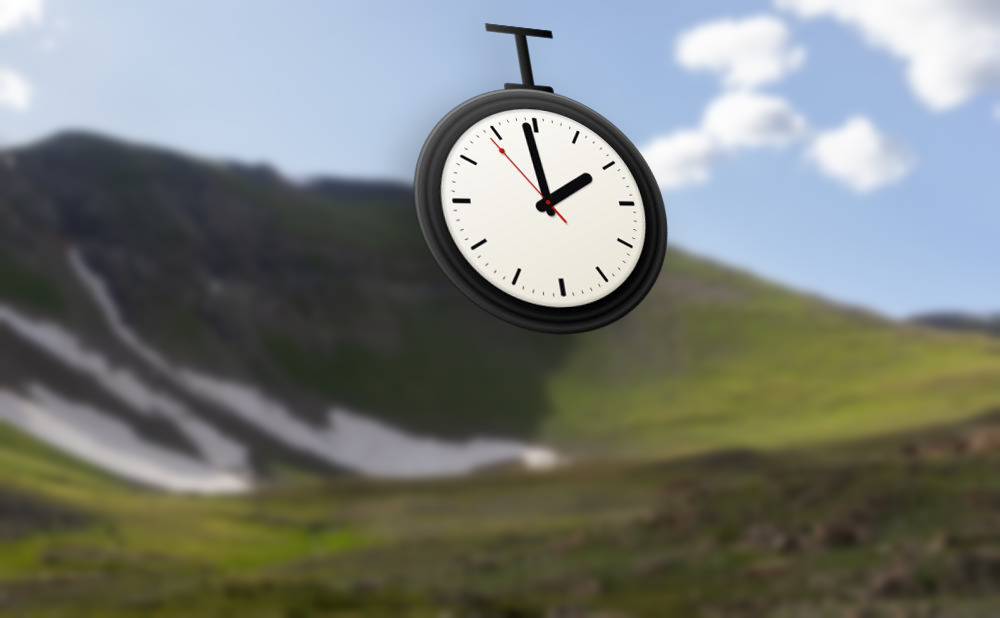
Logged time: 1 h 58 min 54 s
